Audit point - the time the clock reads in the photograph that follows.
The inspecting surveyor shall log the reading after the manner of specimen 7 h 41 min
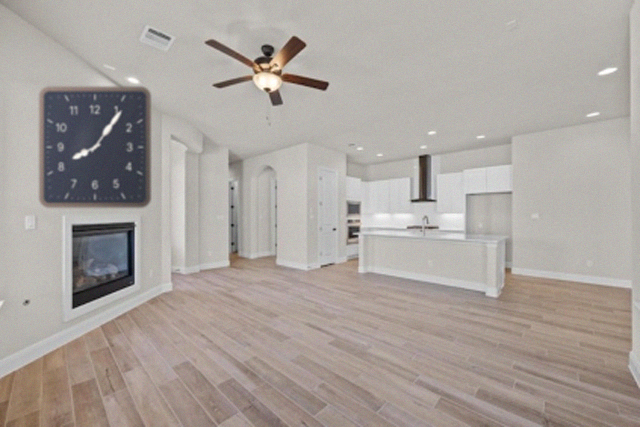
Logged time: 8 h 06 min
